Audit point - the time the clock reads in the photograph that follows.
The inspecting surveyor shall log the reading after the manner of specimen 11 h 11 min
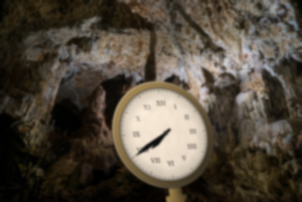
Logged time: 7 h 40 min
